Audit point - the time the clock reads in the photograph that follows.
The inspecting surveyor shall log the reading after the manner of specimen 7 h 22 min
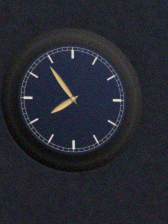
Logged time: 7 h 54 min
